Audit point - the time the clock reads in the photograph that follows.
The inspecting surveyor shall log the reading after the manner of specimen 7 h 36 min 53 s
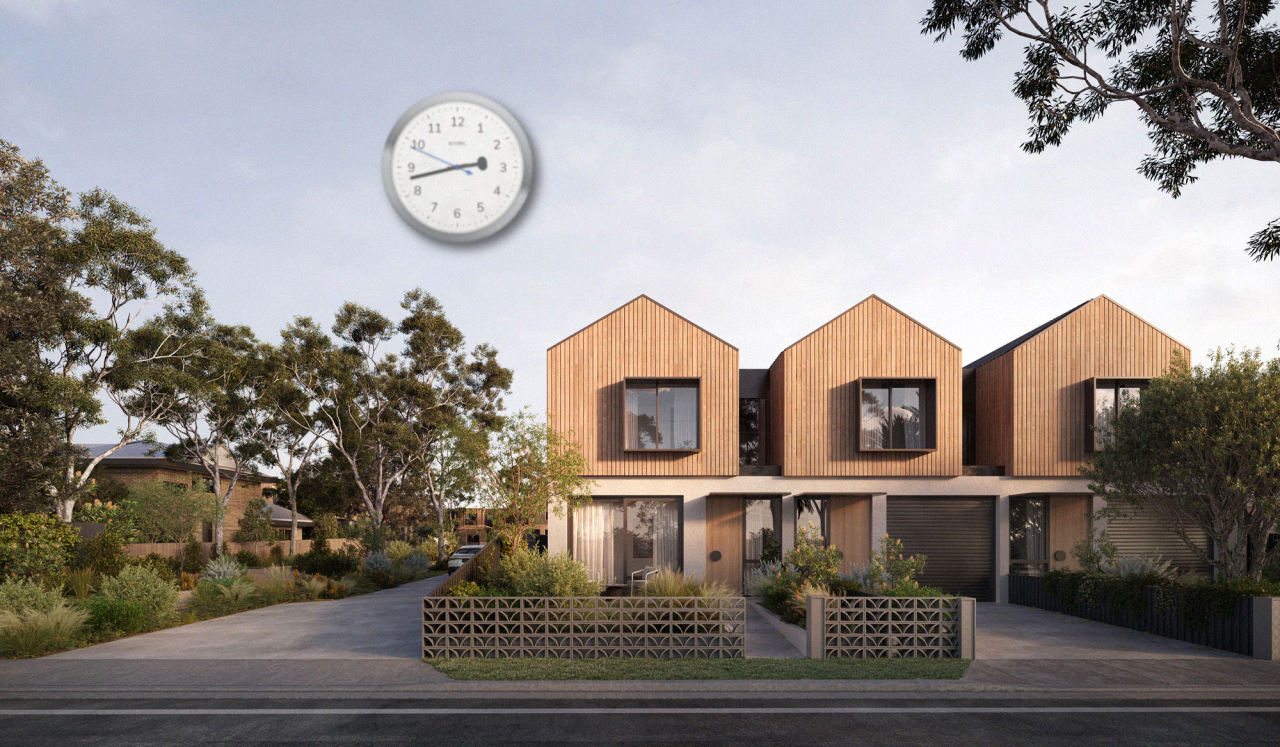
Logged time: 2 h 42 min 49 s
